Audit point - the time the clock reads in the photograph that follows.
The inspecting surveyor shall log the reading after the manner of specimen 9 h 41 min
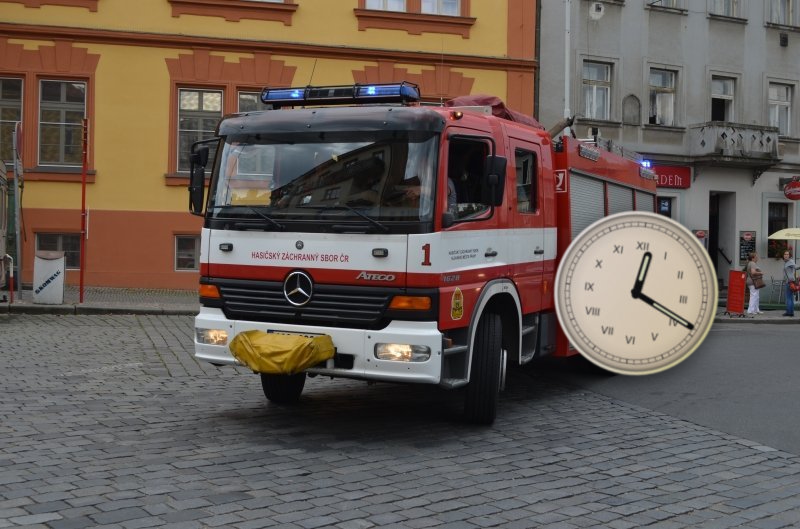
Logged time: 12 h 19 min
